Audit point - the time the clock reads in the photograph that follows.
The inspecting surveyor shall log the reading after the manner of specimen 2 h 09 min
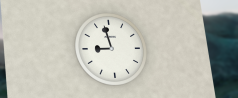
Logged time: 8 h 58 min
